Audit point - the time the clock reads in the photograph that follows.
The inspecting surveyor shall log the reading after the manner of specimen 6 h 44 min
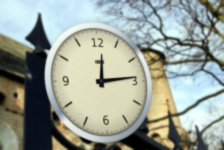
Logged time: 12 h 14 min
